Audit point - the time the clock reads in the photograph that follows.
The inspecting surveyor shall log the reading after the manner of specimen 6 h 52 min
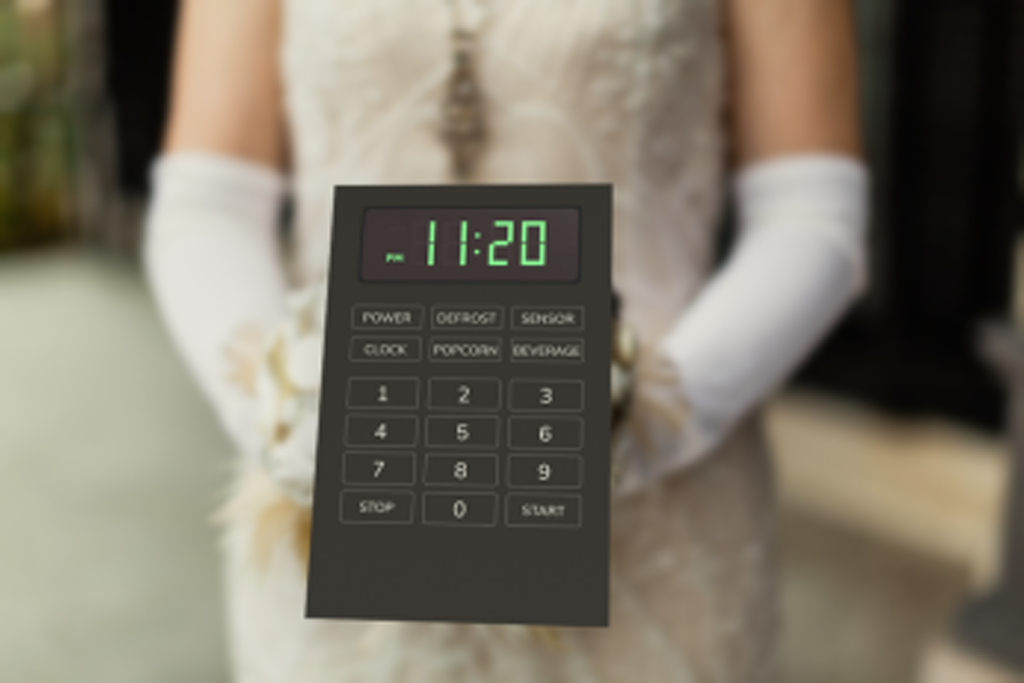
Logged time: 11 h 20 min
